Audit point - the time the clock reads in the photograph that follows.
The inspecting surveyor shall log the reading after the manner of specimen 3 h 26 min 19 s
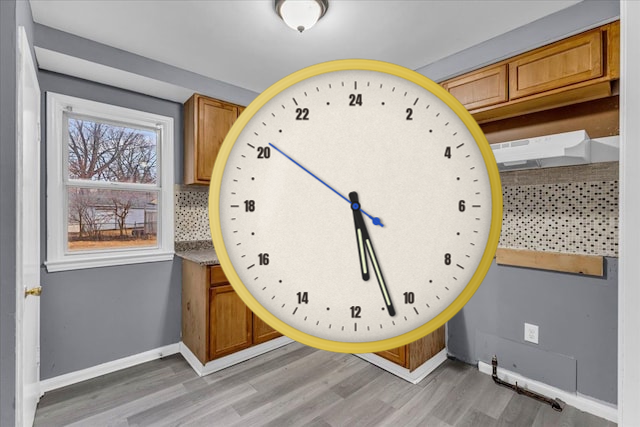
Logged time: 11 h 26 min 51 s
